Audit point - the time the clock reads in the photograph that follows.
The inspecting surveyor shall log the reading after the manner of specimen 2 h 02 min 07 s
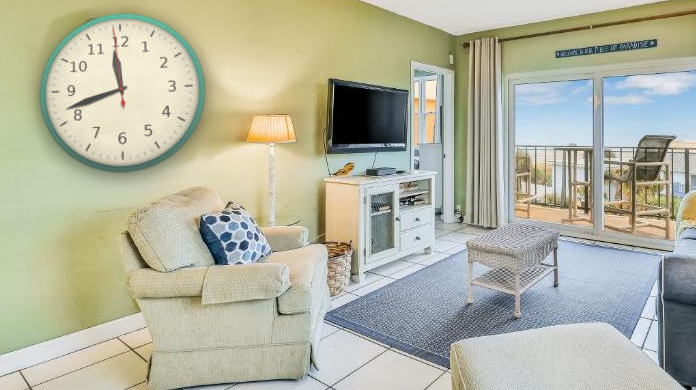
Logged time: 11 h 41 min 59 s
